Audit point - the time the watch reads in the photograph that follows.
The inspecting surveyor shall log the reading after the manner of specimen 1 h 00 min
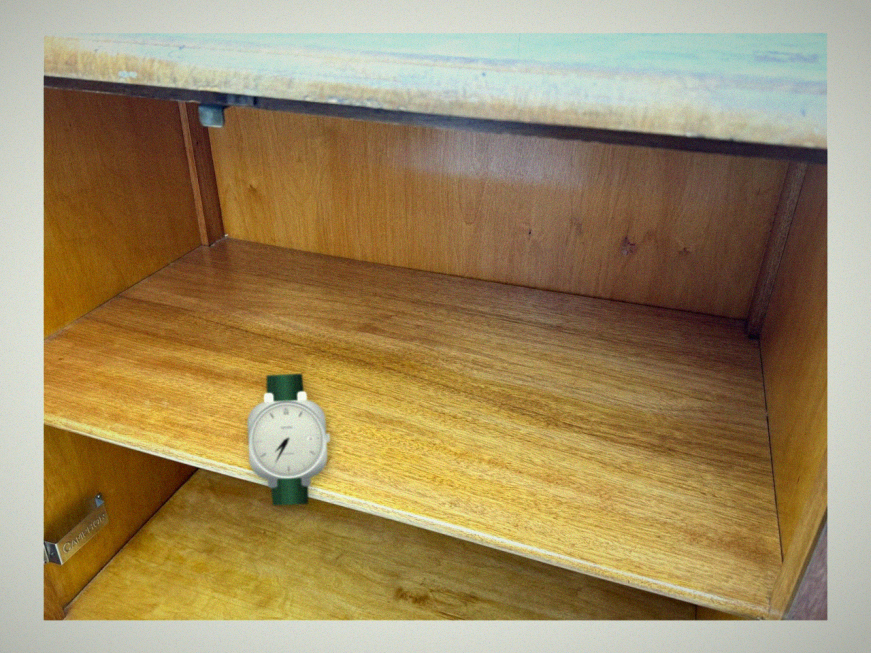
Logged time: 7 h 35 min
